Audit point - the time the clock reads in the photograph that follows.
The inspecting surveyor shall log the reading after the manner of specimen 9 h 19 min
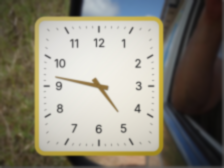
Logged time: 4 h 47 min
